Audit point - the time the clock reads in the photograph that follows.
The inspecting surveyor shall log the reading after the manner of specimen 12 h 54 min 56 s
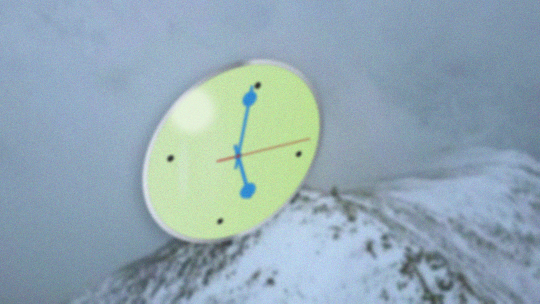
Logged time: 4 h 59 min 13 s
